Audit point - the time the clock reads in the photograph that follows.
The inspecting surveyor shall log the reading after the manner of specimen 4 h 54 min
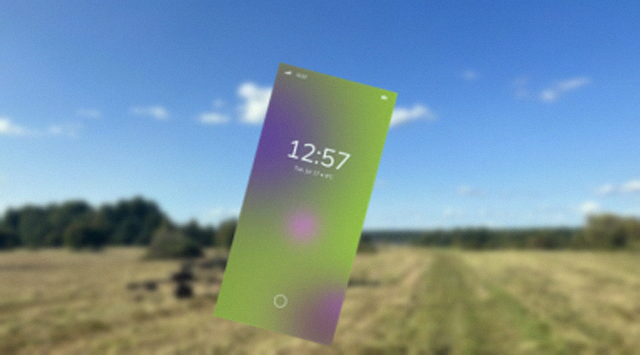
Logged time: 12 h 57 min
